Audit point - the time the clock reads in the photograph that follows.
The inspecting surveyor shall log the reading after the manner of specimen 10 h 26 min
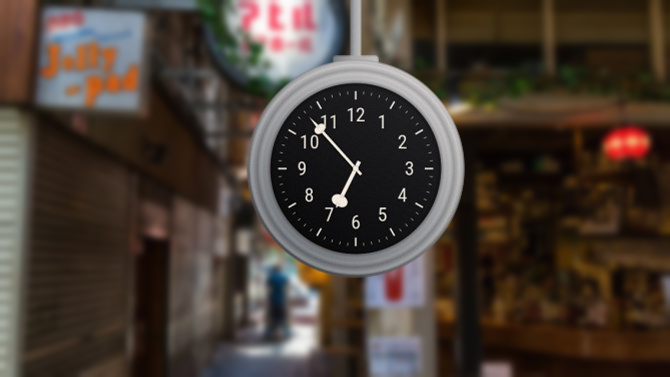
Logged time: 6 h 53 min
